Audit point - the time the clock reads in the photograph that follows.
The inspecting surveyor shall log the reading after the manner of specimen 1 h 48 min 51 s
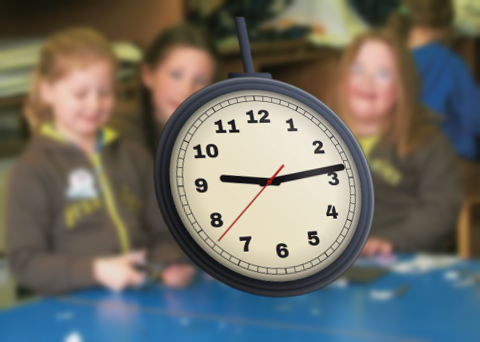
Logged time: 9 h 13 min 38 s
